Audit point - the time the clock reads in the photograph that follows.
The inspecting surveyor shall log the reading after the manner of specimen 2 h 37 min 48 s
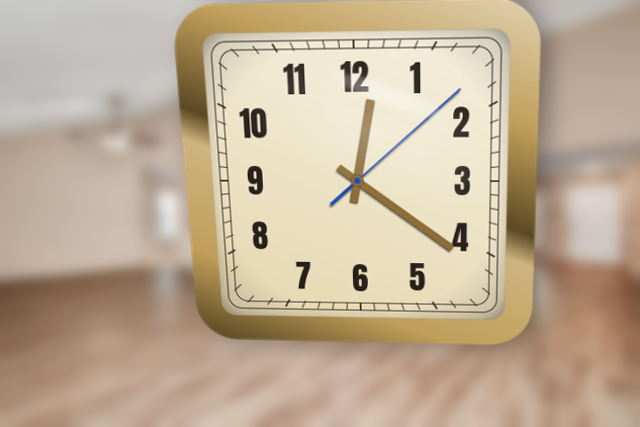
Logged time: 12 h 21 min 08 s
